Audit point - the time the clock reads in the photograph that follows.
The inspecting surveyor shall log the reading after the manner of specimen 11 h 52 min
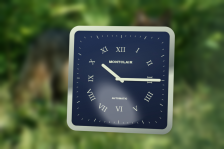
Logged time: 10 h 15 min
